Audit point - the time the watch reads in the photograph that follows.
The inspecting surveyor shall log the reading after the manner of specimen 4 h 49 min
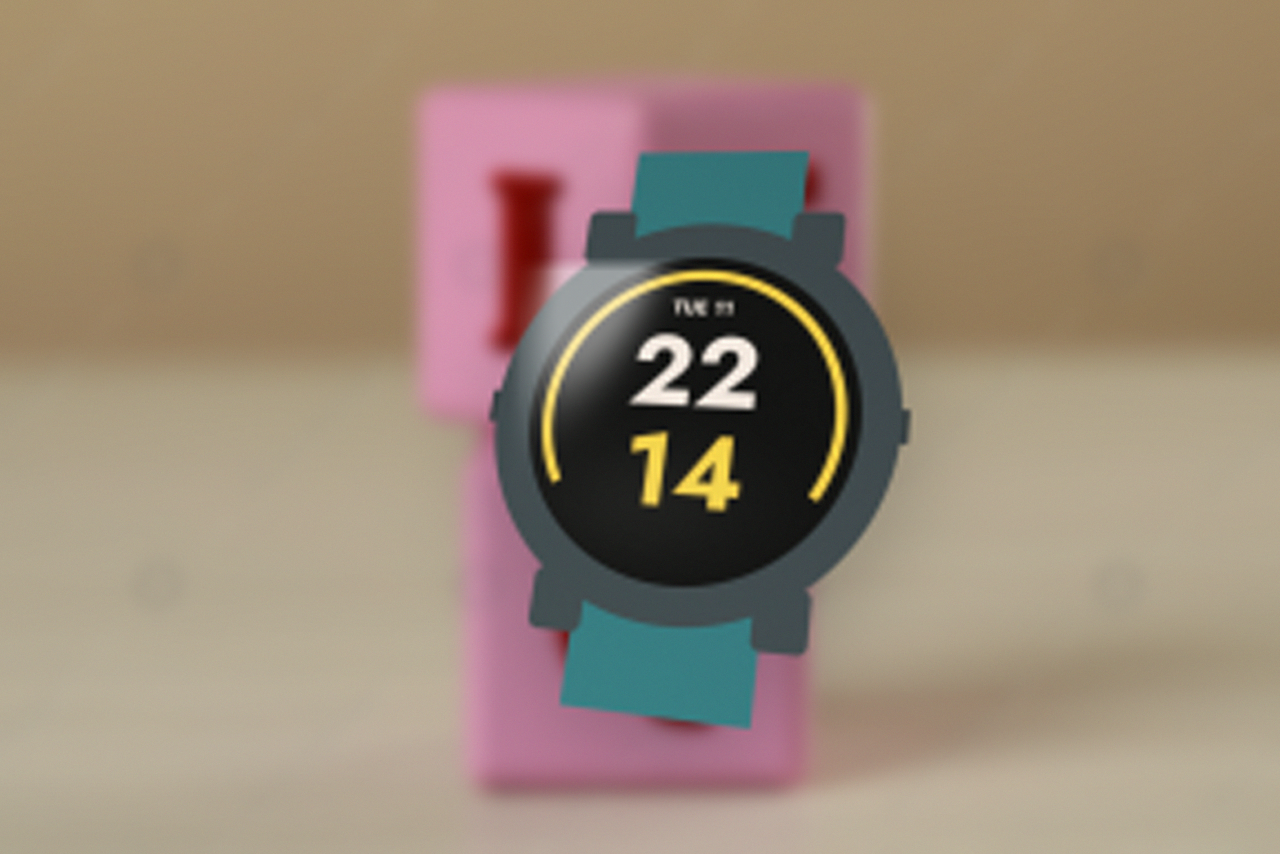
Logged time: 22 h 14 min
